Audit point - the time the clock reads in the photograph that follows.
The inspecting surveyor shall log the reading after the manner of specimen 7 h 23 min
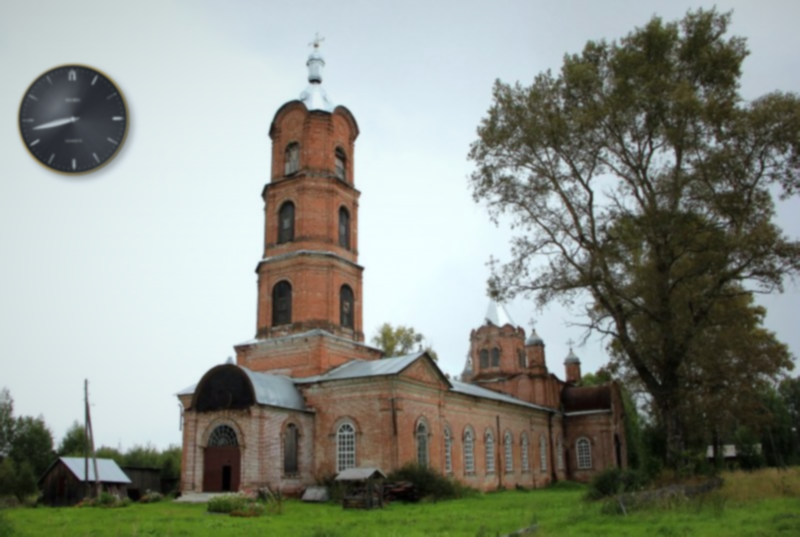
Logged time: 8 h 43 min
